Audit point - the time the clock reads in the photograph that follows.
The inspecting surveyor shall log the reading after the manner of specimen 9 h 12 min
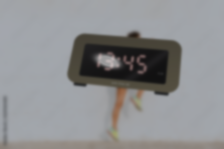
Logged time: 13 h 45 min
